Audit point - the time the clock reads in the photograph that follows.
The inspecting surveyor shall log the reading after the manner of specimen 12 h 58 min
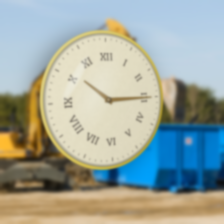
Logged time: 10 h 15 min
